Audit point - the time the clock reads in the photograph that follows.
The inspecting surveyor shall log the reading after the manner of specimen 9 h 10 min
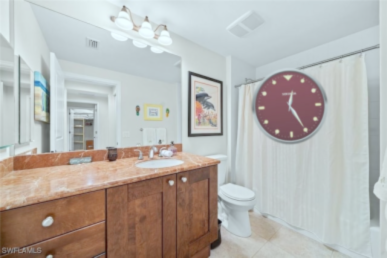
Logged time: 12 h 25 min
